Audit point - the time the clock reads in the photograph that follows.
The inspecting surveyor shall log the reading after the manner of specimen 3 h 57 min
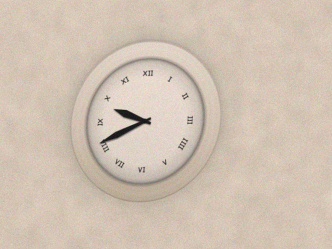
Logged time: 9 h 41 min
